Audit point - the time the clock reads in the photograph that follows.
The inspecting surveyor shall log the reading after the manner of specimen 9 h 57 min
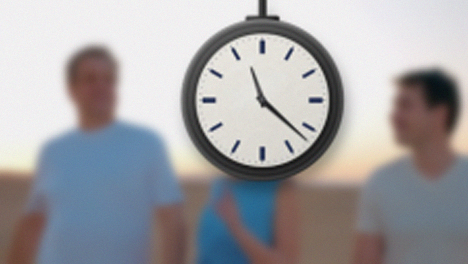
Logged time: 11 h 22 min
